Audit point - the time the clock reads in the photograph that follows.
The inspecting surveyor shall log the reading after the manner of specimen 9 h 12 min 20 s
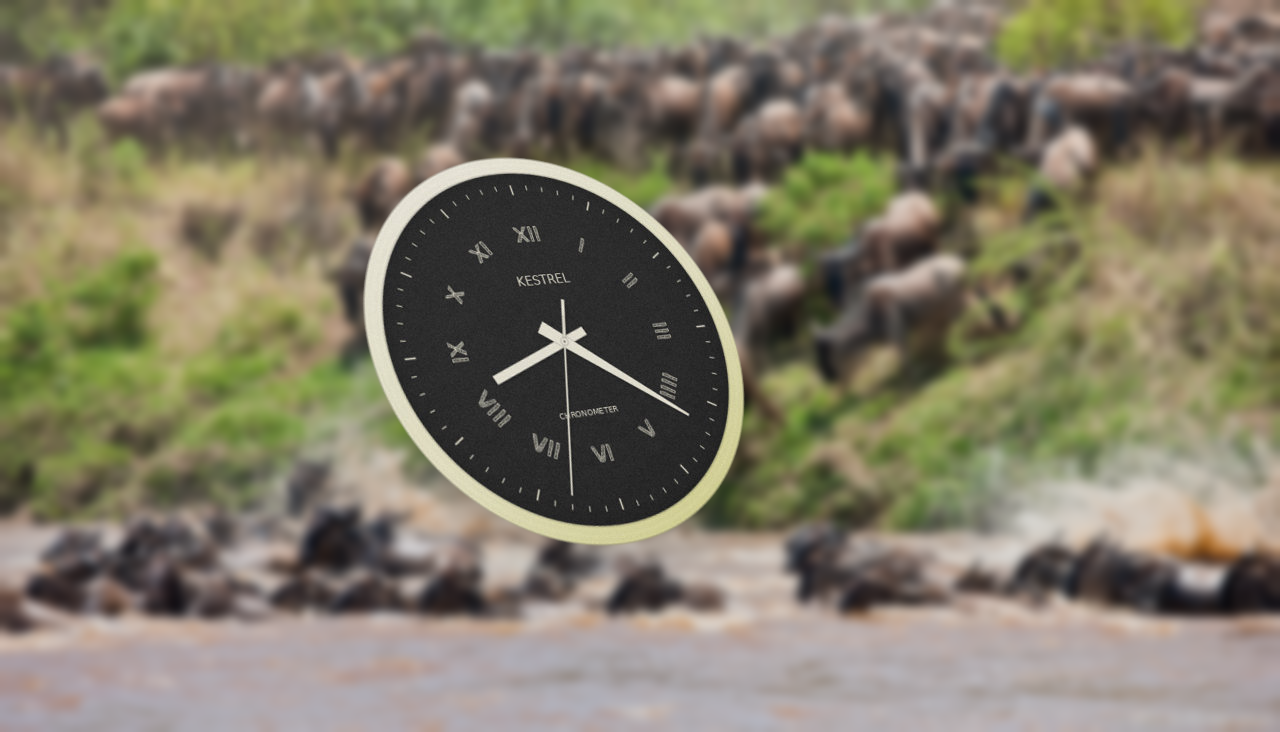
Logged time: 8 h 21 min 33 s
